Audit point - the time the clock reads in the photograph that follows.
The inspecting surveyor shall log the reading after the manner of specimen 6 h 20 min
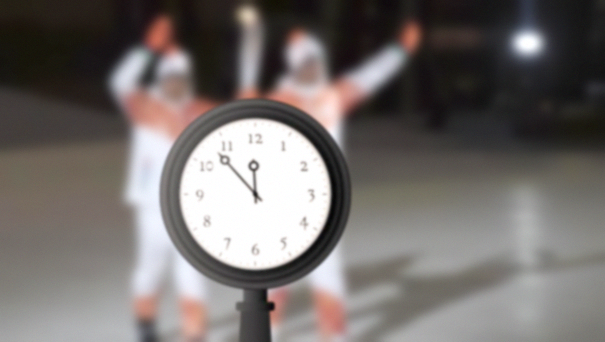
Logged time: 11 h 53 min
